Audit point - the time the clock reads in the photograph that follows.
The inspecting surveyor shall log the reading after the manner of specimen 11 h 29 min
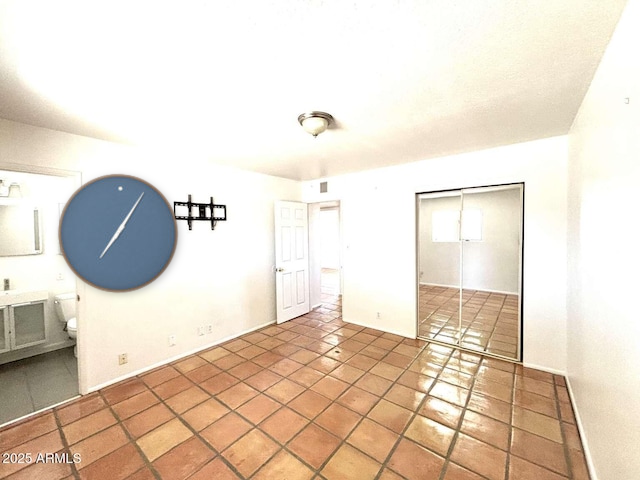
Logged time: 7 h 05 min
